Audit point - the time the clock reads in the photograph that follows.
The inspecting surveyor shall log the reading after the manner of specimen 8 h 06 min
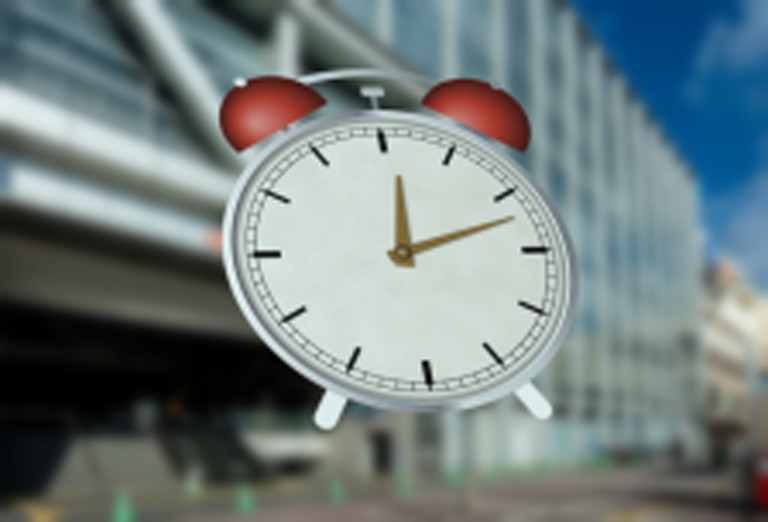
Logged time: 12 h 12 min
